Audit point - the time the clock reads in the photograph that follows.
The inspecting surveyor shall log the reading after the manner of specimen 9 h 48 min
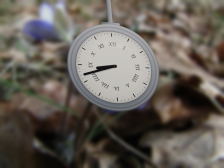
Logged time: 8 h 42 min
